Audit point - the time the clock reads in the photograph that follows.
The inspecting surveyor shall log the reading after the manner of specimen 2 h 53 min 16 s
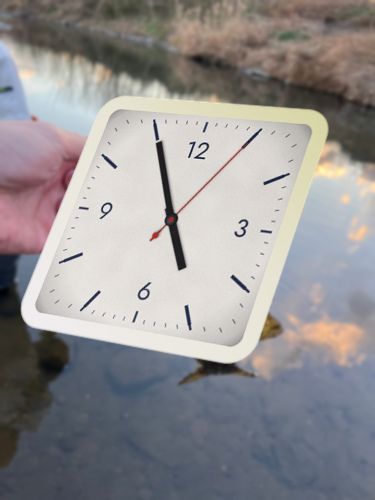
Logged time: 4 h 55 min 05 s
